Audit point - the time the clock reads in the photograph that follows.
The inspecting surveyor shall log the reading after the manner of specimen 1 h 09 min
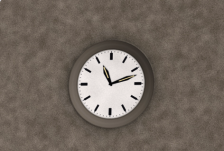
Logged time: 11 h 12 min
